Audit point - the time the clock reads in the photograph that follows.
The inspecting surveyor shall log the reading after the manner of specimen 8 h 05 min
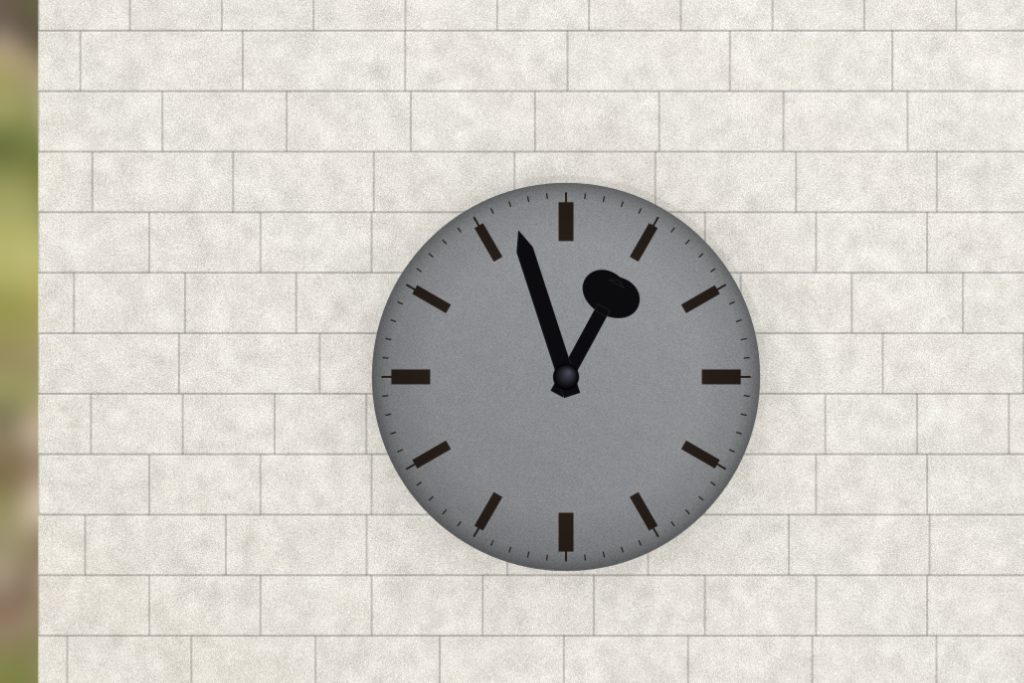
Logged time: 12 h 57 min
